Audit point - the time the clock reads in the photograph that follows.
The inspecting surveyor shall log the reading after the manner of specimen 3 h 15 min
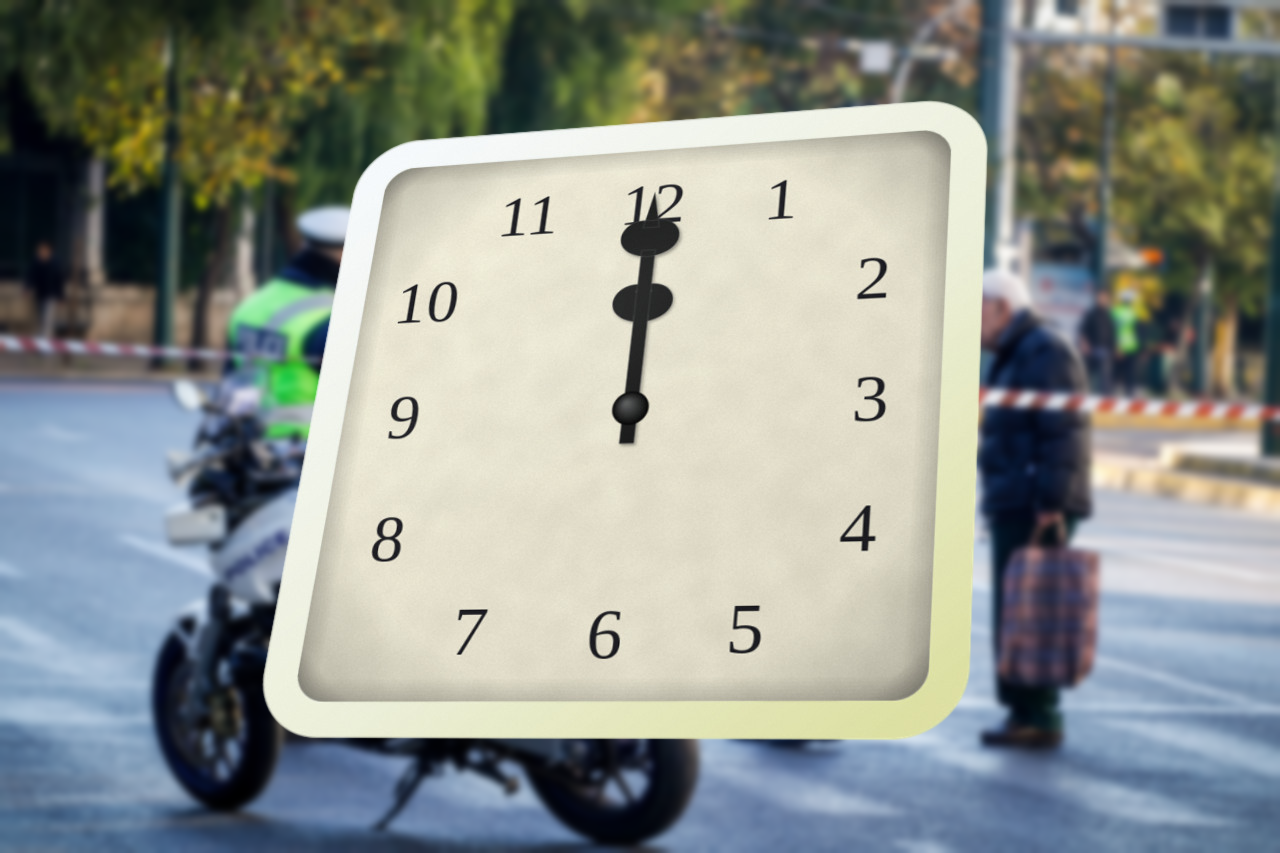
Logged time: 12 h 00 min
